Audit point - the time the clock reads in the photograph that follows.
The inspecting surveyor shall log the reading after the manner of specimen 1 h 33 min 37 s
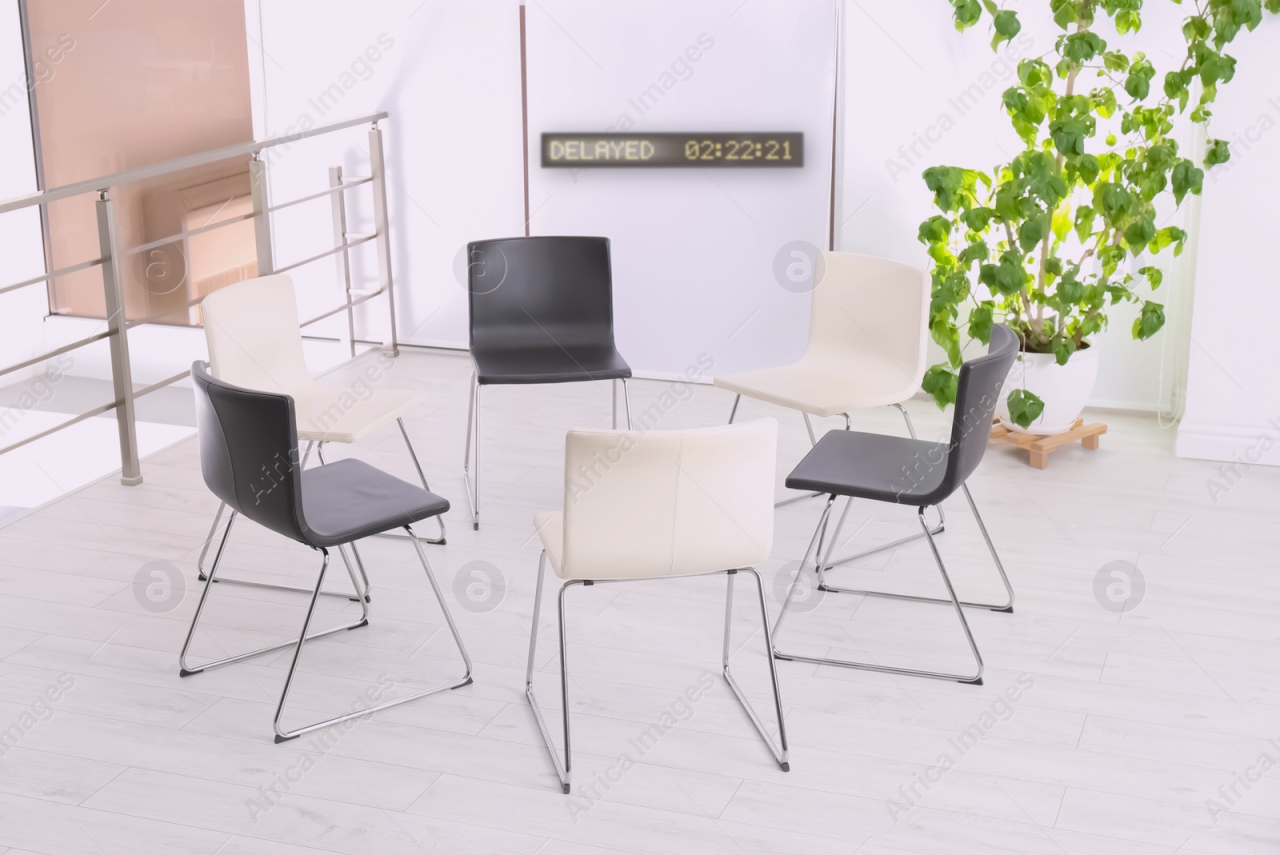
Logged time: 2 h 22 min 21 s
